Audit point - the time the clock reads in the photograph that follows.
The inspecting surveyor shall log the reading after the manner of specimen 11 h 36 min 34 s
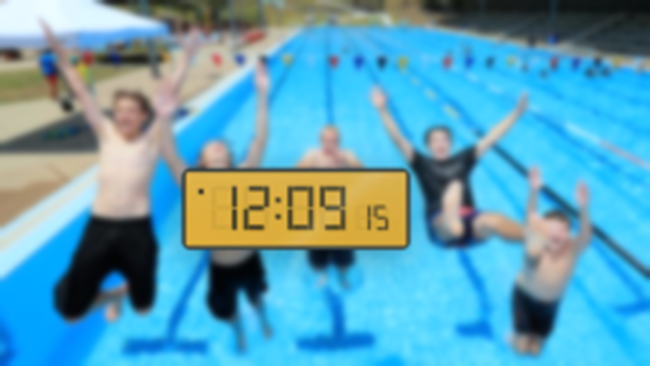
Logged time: 12 h 09 min 15 s
